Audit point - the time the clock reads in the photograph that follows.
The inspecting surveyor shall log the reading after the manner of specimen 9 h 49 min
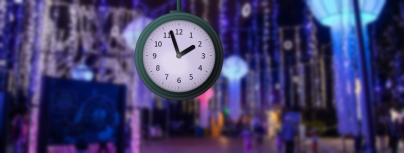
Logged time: 1 h 57 min
